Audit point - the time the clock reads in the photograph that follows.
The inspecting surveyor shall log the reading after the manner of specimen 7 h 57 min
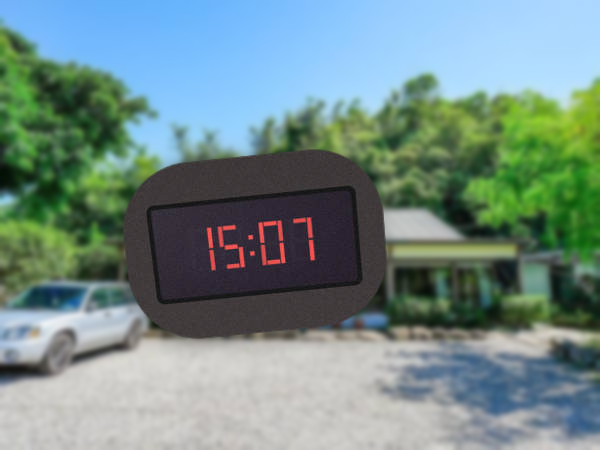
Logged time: 15 h 07 min
